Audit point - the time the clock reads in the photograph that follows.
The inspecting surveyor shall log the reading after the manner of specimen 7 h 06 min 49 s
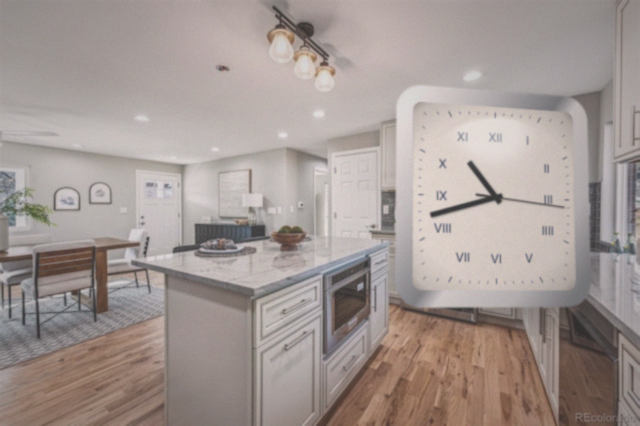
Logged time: 10 h 42 min 16 s
